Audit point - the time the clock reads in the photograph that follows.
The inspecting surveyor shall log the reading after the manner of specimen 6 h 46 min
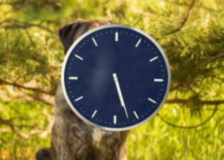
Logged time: 5 h 27 min
